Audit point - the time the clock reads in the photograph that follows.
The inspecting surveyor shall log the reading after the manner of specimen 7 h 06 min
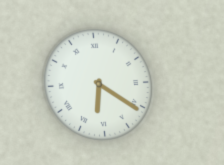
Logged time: 6 h 21 min
